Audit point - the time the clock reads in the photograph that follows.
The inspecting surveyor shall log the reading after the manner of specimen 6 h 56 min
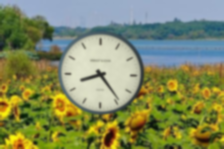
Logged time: 8 h 24 min
